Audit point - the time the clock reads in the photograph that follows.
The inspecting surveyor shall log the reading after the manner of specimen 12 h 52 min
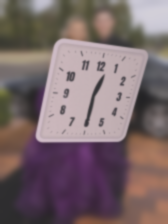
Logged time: 12 h 30 min
